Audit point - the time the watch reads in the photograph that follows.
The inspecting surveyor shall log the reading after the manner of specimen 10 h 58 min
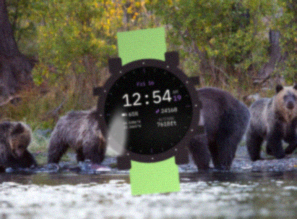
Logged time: 12 h 54 min
